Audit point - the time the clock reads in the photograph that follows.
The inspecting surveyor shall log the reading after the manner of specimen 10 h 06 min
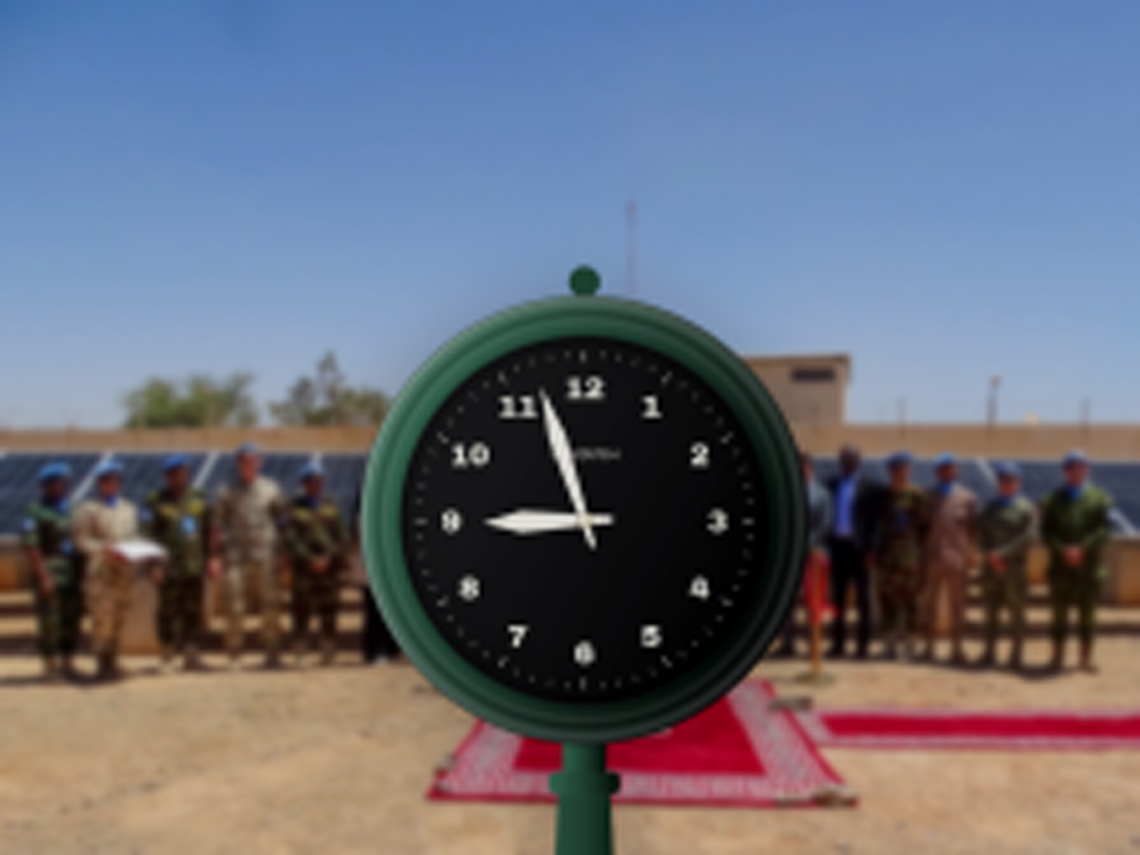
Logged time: 8 h 57 min
